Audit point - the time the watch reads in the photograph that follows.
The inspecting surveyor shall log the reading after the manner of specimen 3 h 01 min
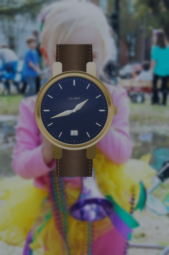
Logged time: 1 h 42 min
